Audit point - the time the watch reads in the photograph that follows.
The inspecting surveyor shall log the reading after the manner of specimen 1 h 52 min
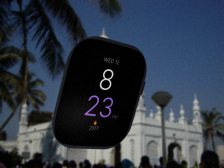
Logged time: 8 h 23 min
